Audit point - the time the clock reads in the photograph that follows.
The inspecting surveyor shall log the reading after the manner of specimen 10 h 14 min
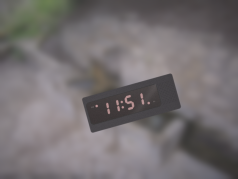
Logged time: 11 h 51 min
